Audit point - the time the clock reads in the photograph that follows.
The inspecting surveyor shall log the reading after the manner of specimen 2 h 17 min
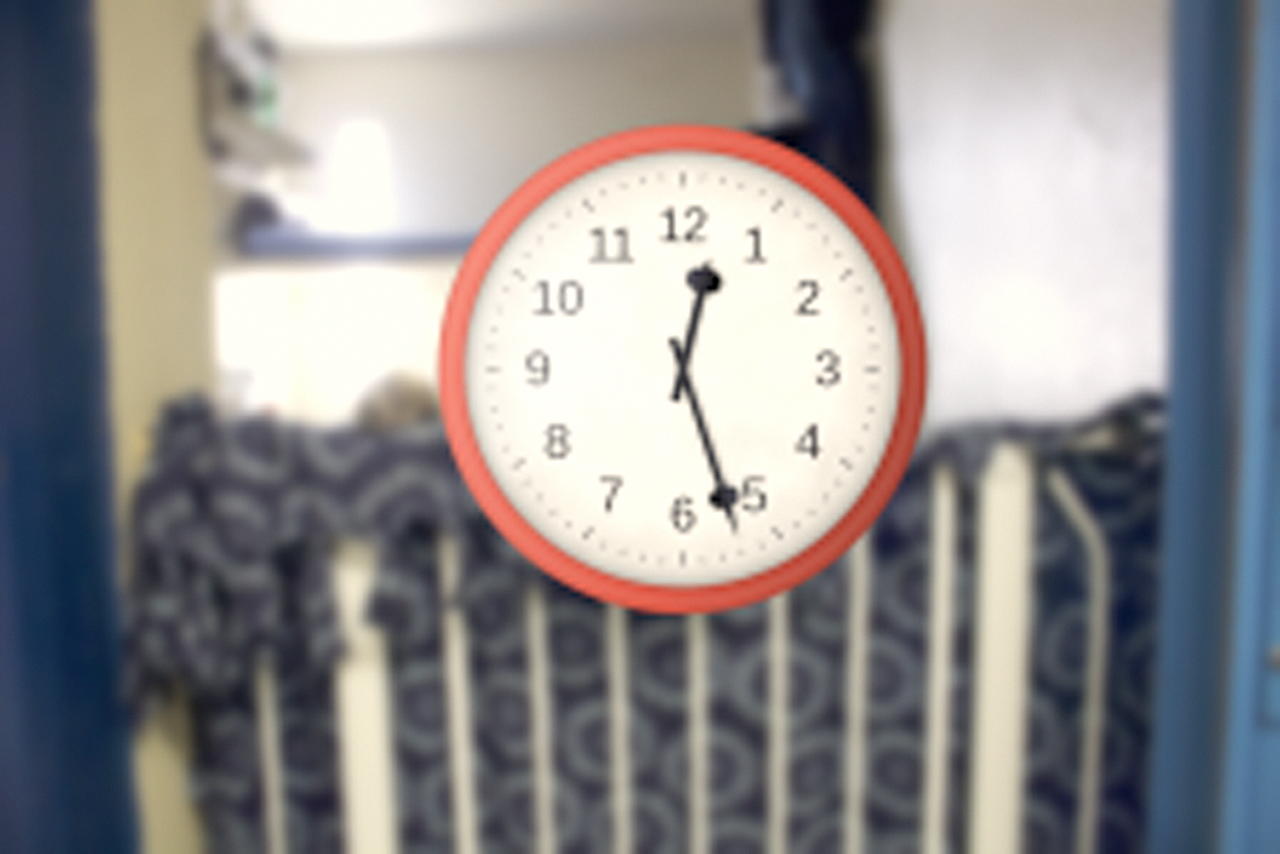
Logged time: 12 h 27 min
